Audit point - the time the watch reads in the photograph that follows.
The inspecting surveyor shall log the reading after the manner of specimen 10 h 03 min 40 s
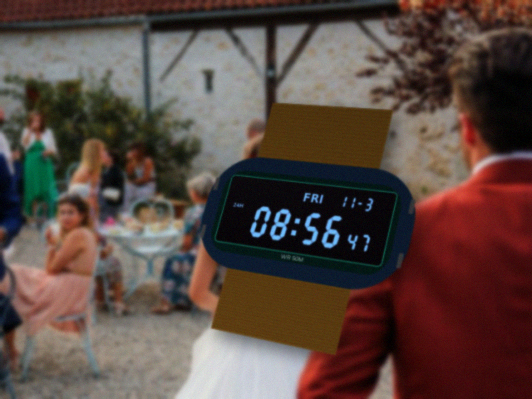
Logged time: 8 h 56 min 47 s
